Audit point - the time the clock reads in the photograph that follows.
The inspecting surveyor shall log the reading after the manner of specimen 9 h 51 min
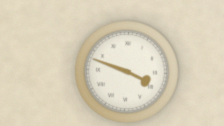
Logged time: 3 h 48 min
